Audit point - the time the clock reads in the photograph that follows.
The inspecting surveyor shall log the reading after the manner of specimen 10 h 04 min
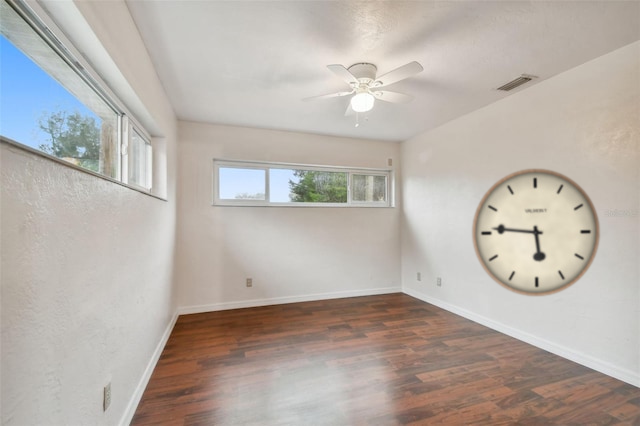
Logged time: 5 h 46 min
